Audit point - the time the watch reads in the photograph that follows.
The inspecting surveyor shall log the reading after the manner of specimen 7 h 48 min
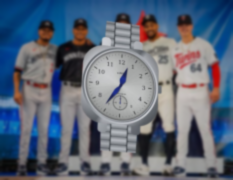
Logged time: 12 h 36 min
